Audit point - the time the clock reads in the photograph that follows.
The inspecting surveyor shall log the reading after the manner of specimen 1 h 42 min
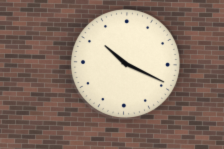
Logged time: 10 h 19 min
